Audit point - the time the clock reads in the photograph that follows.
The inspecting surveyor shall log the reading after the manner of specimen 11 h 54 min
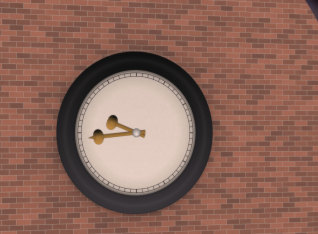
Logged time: 9 h 44 min
